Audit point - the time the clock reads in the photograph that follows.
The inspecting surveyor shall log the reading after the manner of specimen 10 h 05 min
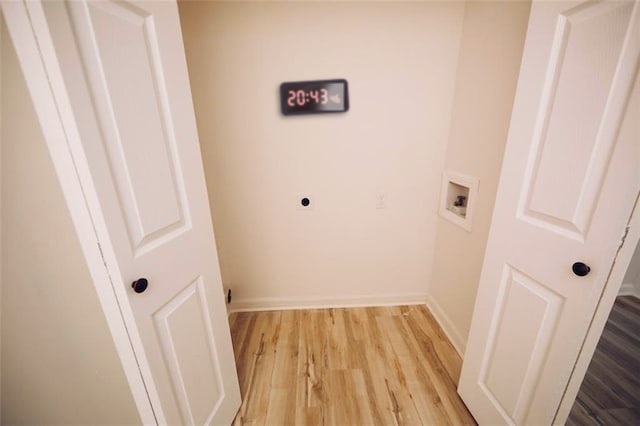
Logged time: 20 h 43 min
